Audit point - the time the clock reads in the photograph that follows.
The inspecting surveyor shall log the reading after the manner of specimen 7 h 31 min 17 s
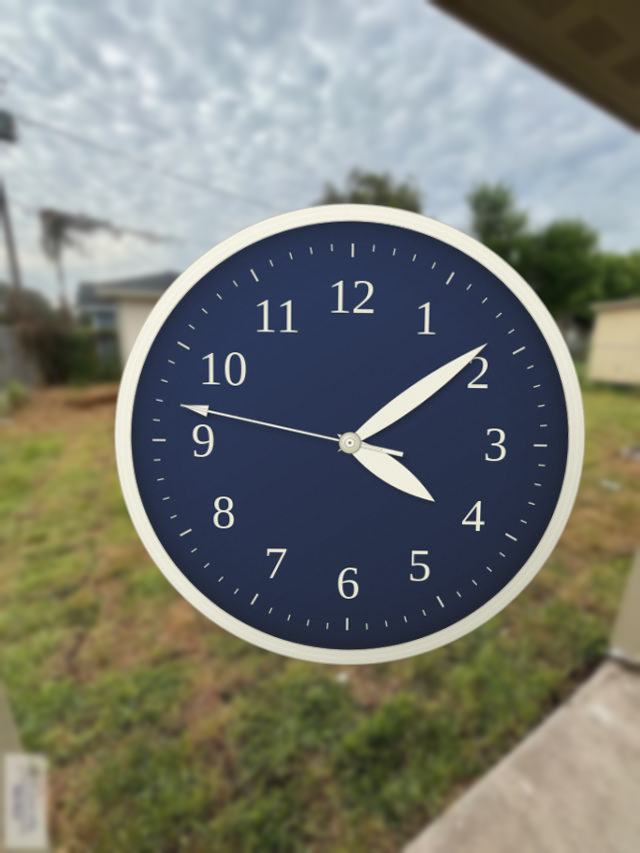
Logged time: 4 h 08 min 47 s
